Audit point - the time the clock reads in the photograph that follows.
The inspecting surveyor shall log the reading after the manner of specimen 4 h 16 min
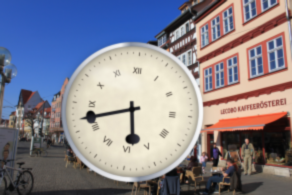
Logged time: 5 h 42 min
